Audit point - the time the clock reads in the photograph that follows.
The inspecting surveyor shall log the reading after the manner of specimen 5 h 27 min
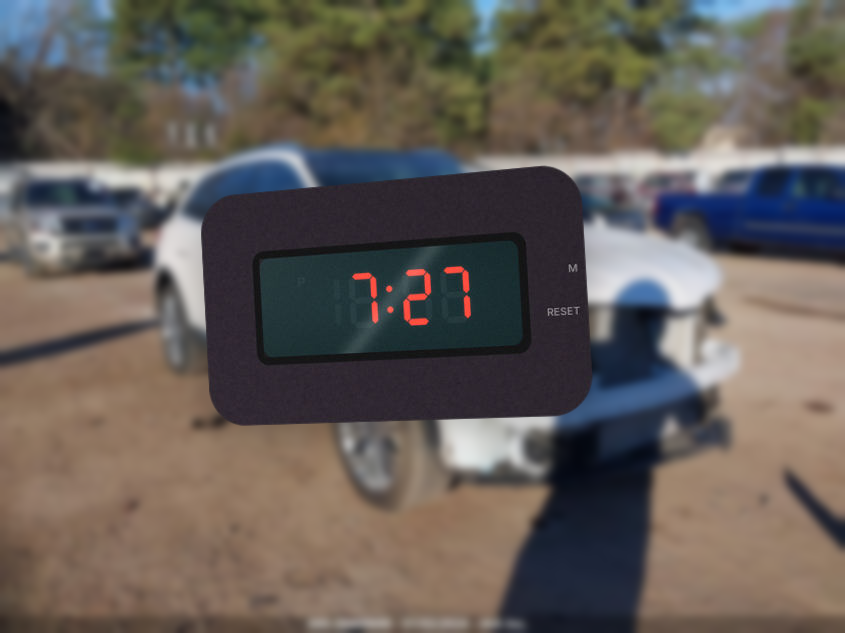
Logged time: 7 h 27 min
